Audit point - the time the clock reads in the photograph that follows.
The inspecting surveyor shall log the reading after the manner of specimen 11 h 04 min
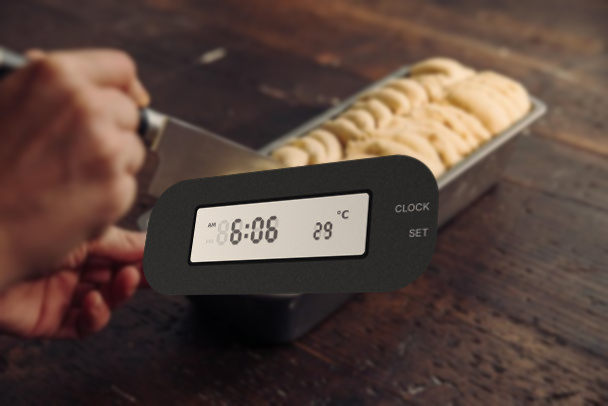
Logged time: 6 h 06 min
